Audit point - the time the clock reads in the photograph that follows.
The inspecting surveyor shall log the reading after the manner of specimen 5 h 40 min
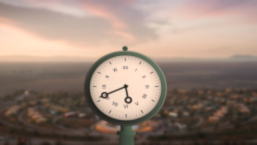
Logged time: 5 h 41 min
